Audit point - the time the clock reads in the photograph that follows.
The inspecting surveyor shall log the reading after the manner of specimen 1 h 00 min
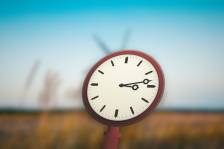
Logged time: 3 h 13 min
